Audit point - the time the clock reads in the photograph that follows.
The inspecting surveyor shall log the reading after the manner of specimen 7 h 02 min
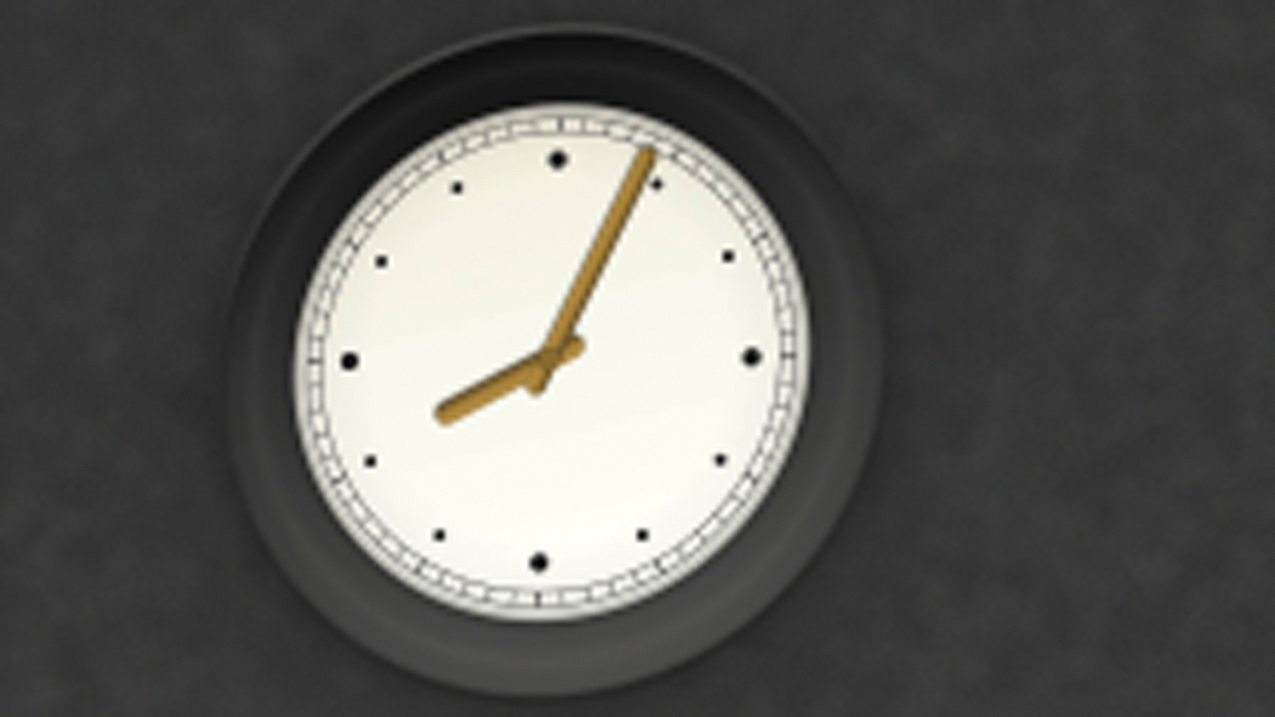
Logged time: 8 h 04 min
